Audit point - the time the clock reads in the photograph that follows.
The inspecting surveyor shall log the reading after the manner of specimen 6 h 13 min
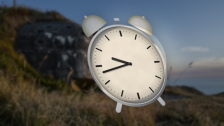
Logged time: 9 h 43 min
